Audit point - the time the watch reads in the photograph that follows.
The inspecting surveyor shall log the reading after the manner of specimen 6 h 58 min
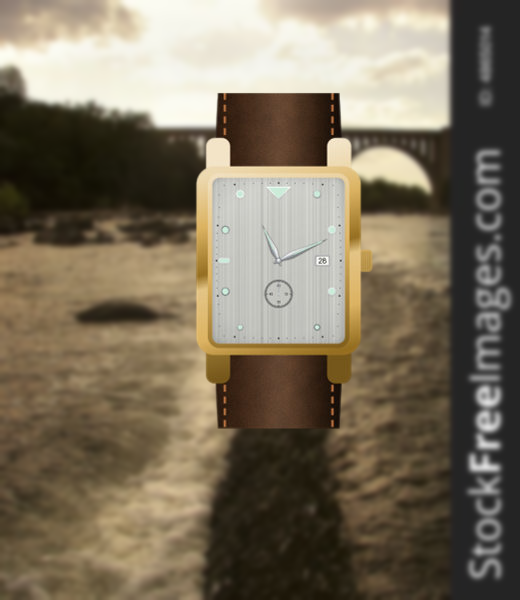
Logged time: 11 h 11 min
